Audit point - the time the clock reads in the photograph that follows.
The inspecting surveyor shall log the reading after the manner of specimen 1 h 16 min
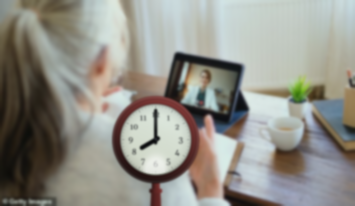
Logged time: 8 h 00 min
